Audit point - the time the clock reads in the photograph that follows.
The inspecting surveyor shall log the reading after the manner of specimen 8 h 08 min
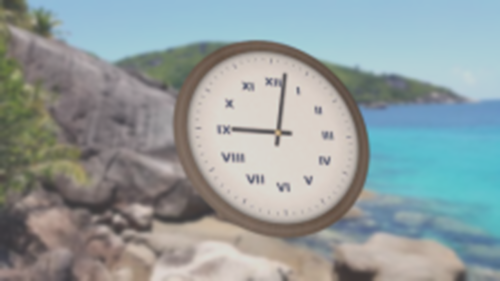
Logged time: 9 h 02 min
